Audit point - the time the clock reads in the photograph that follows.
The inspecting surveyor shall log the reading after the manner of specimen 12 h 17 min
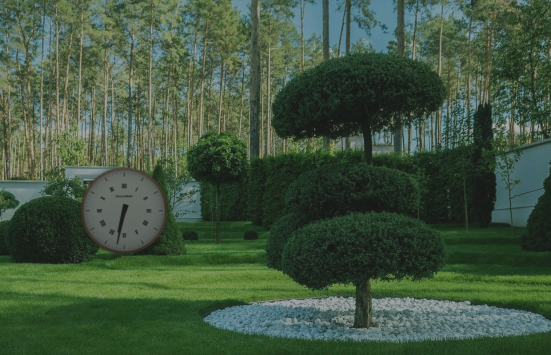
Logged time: 6 h 32 min
